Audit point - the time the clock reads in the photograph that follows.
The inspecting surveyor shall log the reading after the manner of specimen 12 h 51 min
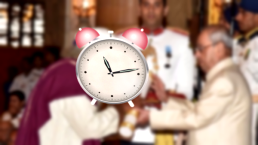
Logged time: 11 h 13 min
